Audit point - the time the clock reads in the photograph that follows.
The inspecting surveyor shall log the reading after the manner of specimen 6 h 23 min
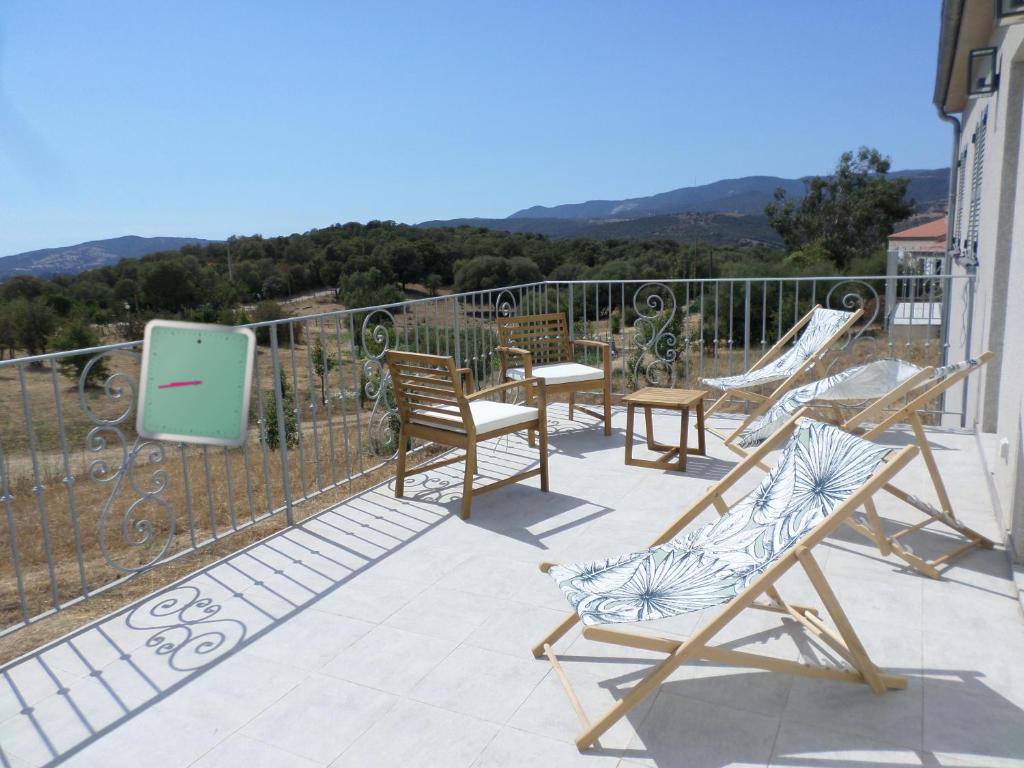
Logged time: 8 h 43 min
